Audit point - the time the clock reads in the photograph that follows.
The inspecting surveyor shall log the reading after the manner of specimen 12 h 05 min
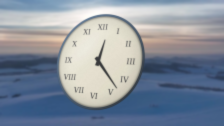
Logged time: 12 h 23 min
